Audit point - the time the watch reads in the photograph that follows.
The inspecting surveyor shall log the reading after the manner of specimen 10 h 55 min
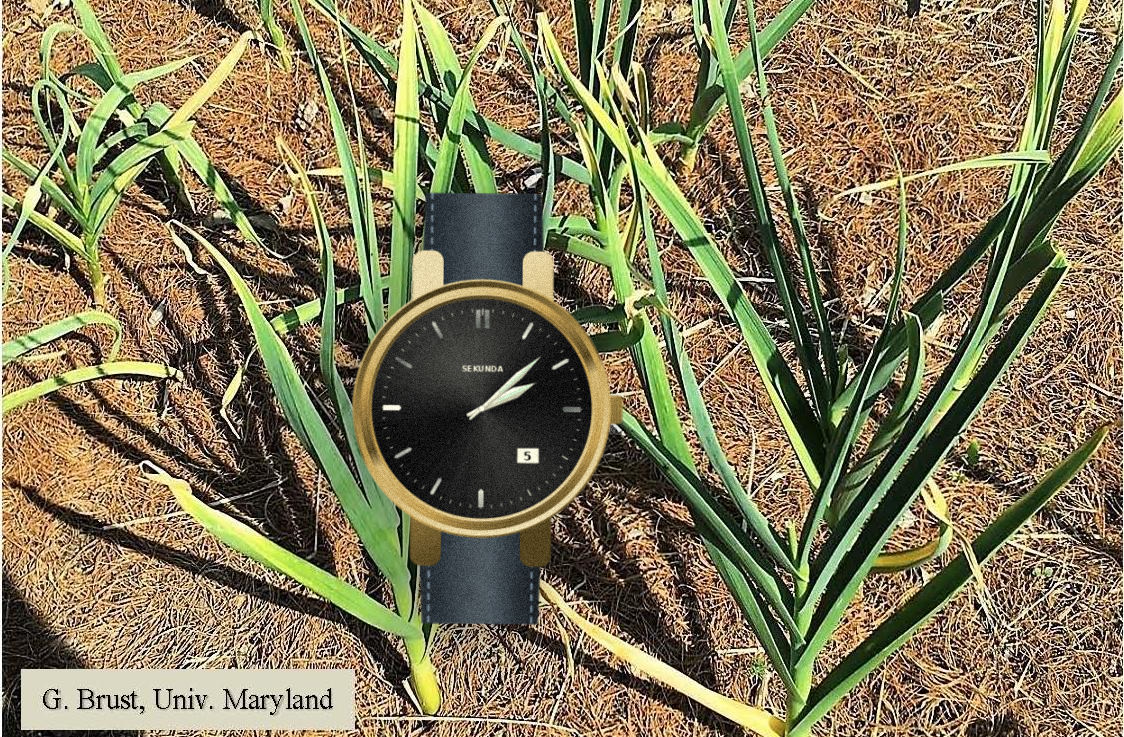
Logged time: 2 h 08 min
